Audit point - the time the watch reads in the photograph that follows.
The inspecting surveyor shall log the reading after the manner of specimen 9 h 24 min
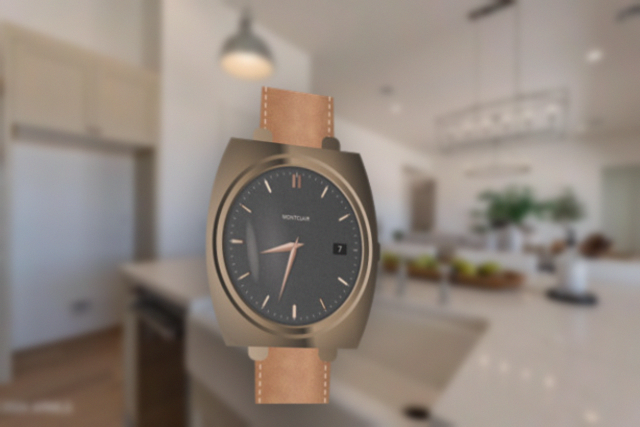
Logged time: 8 h 33 min
